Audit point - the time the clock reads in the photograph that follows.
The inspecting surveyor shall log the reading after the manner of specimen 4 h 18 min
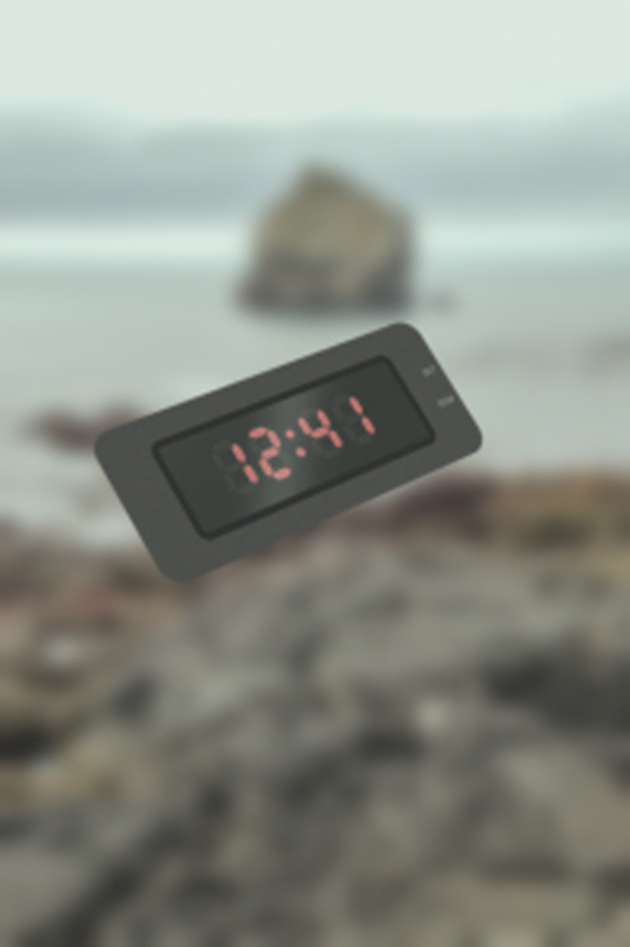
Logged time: 12 h 41 min
